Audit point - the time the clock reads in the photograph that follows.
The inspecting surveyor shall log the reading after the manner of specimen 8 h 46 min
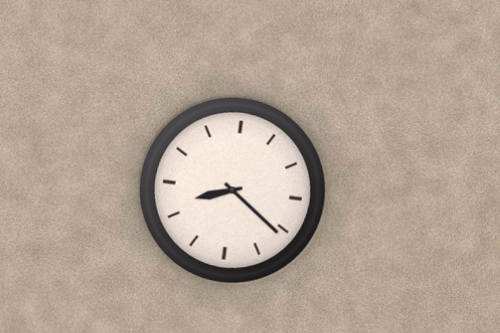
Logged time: 8 h 21 min
